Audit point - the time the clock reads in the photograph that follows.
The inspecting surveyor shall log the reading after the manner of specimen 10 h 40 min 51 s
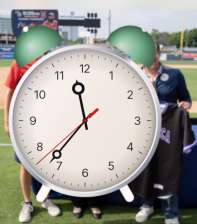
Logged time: 11 h 36 min 38 s
